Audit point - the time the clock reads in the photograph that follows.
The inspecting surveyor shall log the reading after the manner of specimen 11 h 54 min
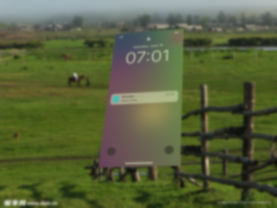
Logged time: 7 h 01 min
